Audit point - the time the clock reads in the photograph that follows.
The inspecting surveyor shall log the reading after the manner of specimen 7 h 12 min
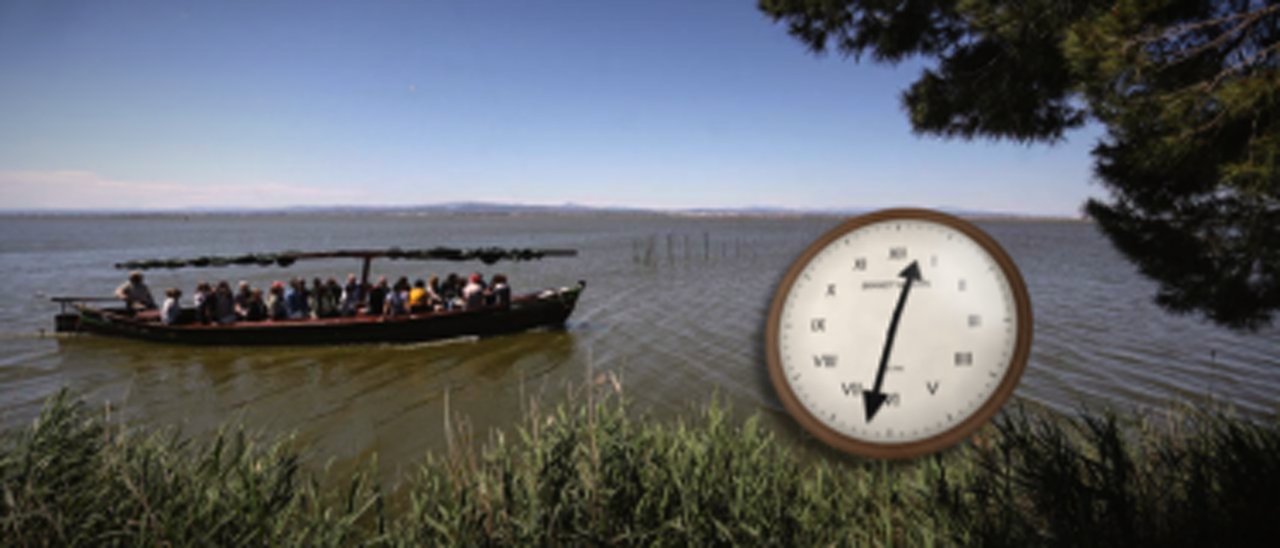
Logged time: 12 h 32 min
